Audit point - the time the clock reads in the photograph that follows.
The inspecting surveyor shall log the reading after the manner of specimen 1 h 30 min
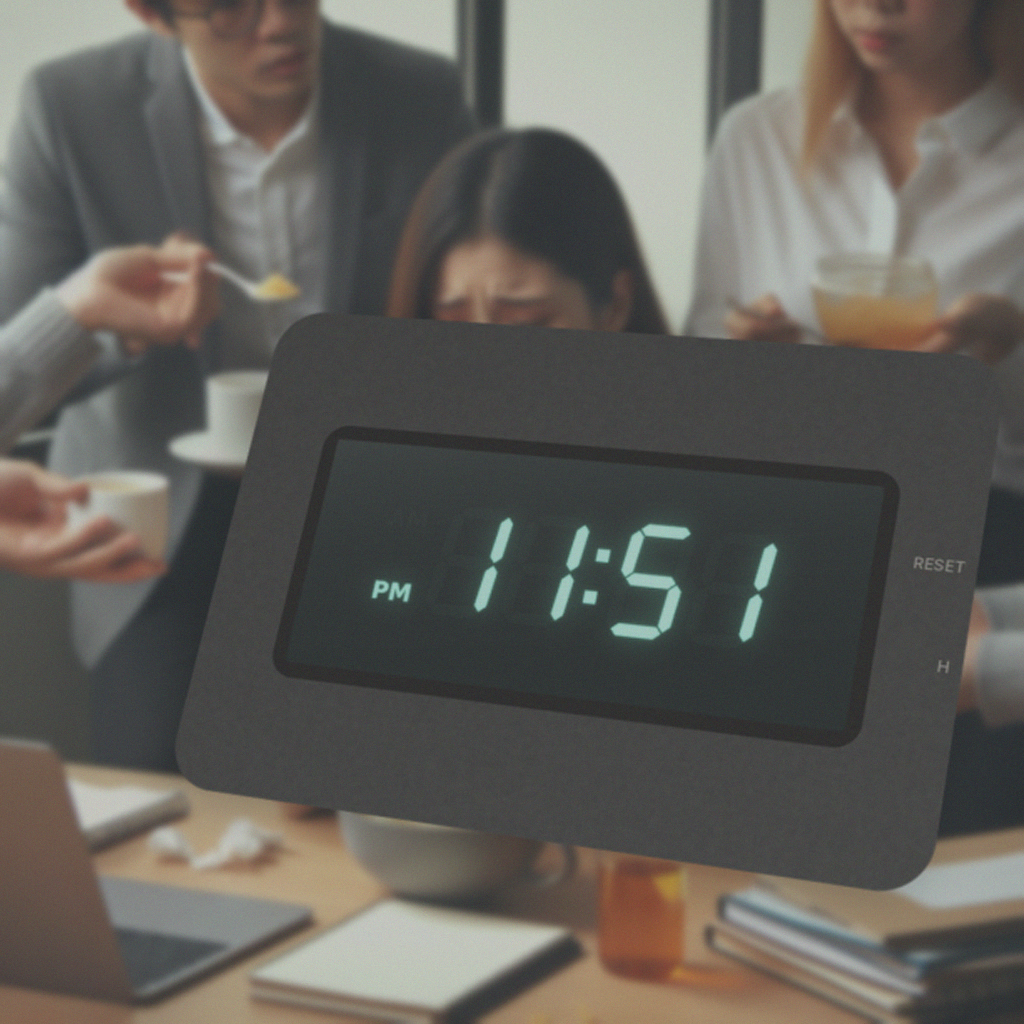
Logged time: 11 h 51 min
